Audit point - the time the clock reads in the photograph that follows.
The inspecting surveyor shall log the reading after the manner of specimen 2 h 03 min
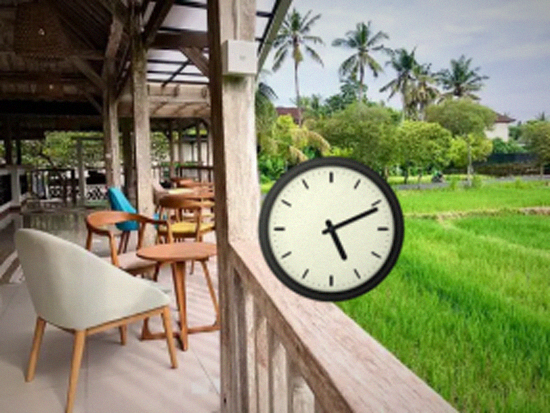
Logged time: 5 h 11 min
